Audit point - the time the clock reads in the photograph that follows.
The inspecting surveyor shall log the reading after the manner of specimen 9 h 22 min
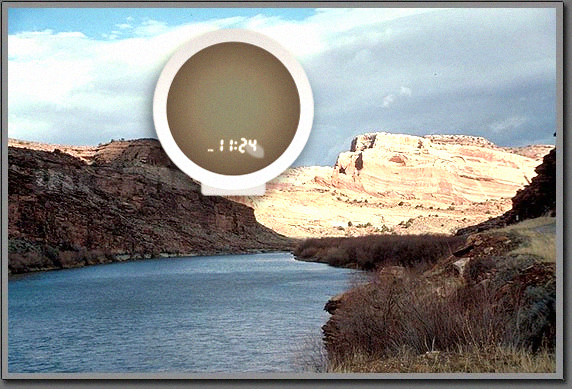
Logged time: 11 h 24 min
